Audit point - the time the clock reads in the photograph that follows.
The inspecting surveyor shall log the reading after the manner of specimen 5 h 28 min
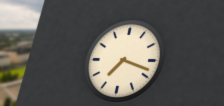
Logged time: 7 h 18 min
